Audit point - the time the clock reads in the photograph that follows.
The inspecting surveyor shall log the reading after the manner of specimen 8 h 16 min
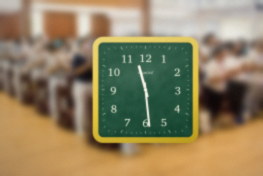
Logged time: 11 h 29 min
